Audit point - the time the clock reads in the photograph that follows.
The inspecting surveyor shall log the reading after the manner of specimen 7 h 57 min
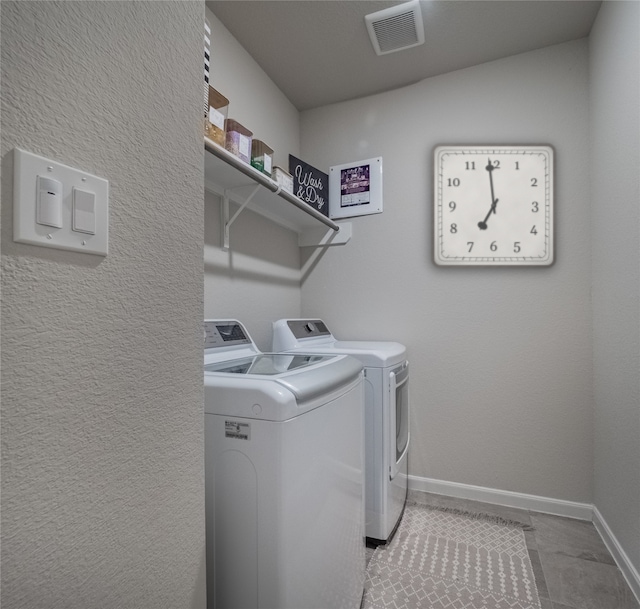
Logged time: 6 h 59 min
